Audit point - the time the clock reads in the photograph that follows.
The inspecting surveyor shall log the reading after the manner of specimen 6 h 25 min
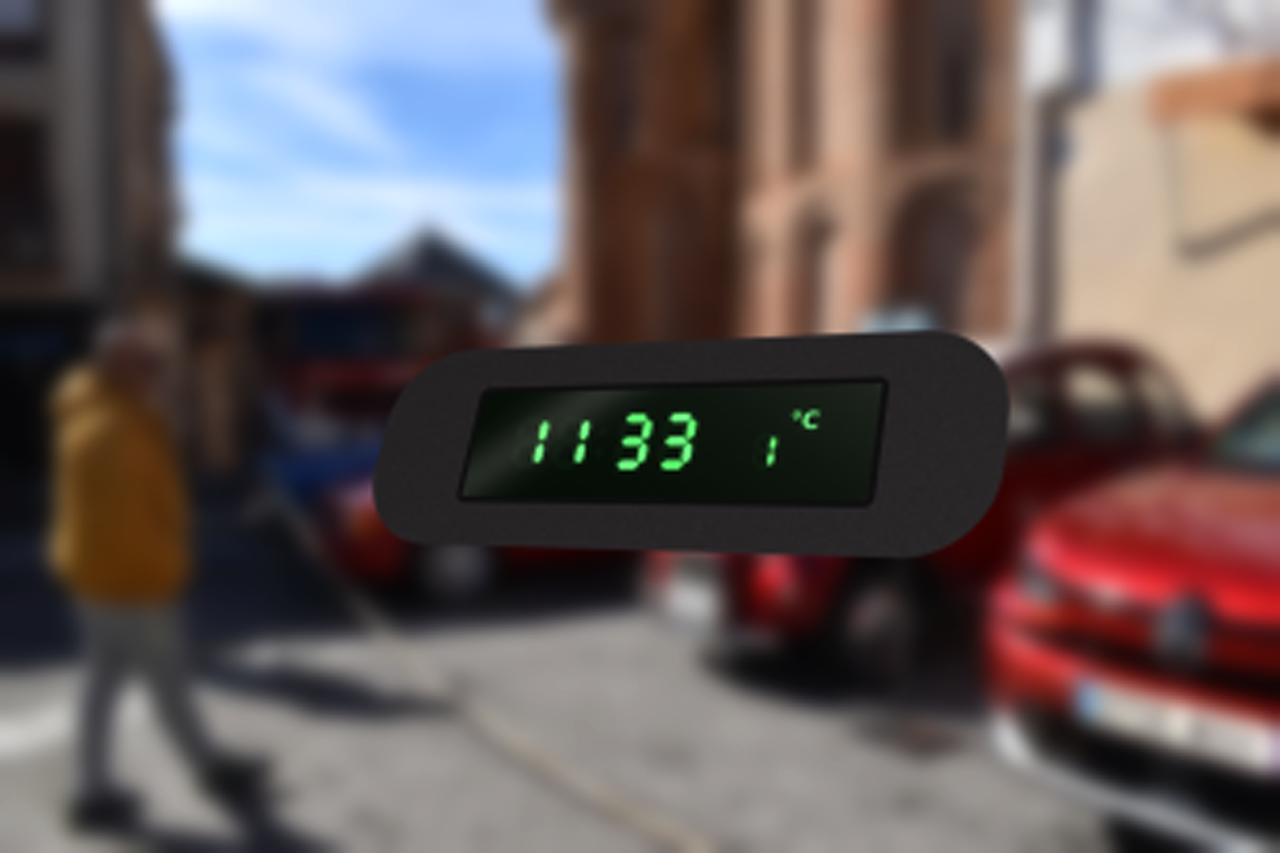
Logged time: 11 h 33 min
